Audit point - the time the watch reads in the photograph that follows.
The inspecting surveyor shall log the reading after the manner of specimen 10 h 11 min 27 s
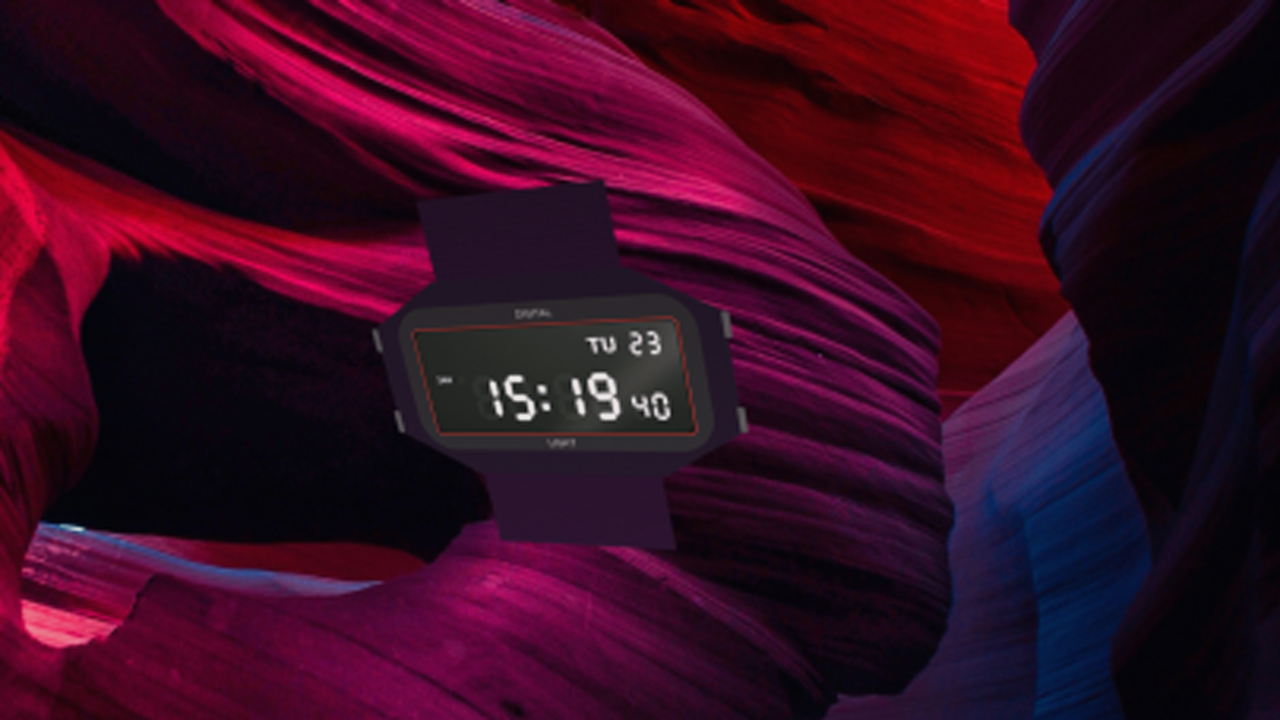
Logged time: 15 h 19 min 40 s
